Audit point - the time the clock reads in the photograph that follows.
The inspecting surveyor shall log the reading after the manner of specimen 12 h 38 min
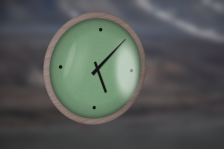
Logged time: 5 h 07 min
